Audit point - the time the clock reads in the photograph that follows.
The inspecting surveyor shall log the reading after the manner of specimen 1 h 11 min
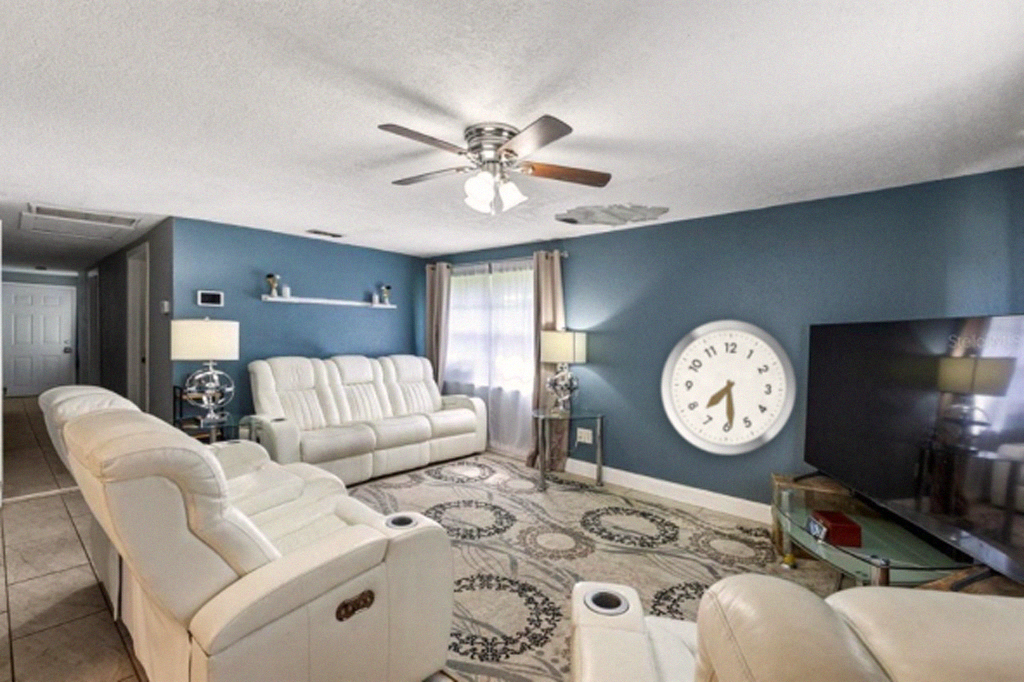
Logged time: 7 h 29 min
